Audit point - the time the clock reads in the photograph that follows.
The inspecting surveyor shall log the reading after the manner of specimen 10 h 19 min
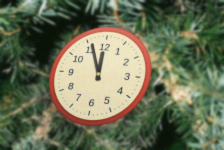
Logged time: 11 h 56 min
